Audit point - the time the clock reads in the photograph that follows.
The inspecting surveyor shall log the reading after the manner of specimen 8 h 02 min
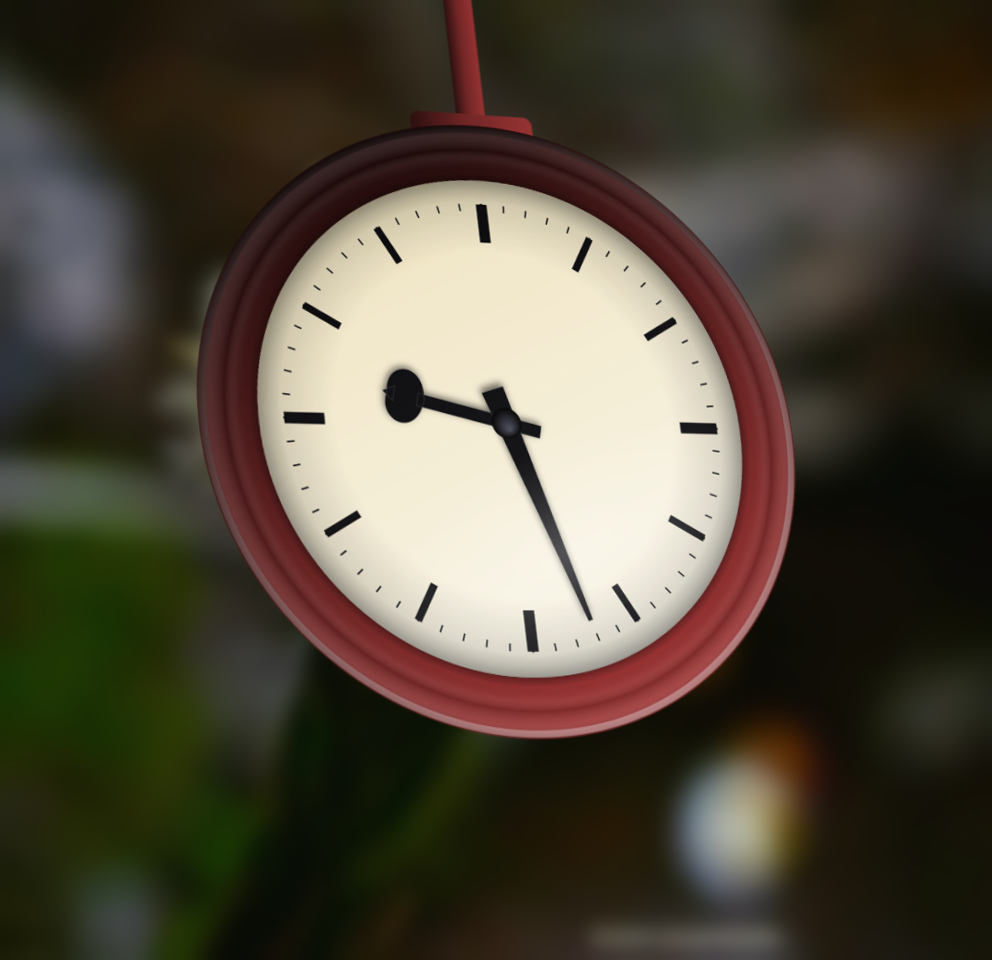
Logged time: 9 h 27 min
